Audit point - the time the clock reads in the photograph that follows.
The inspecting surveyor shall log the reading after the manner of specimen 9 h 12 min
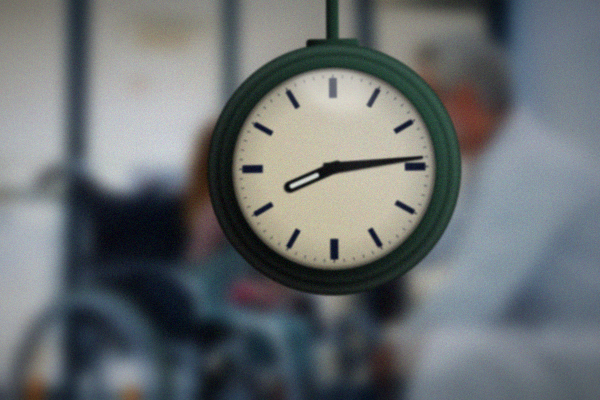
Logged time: 8 h 14 min
